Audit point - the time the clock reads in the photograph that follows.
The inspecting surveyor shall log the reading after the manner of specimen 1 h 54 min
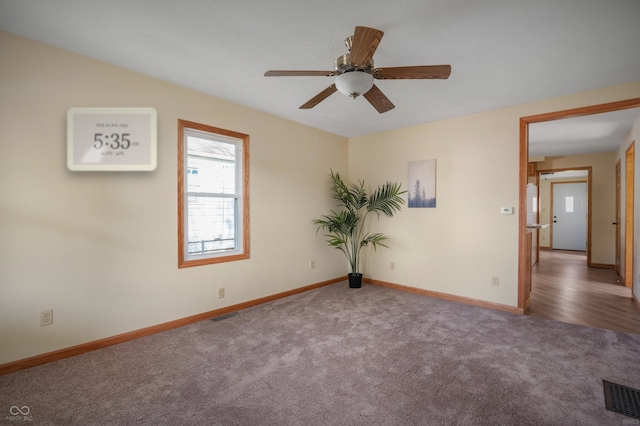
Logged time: 5 h 35 min
